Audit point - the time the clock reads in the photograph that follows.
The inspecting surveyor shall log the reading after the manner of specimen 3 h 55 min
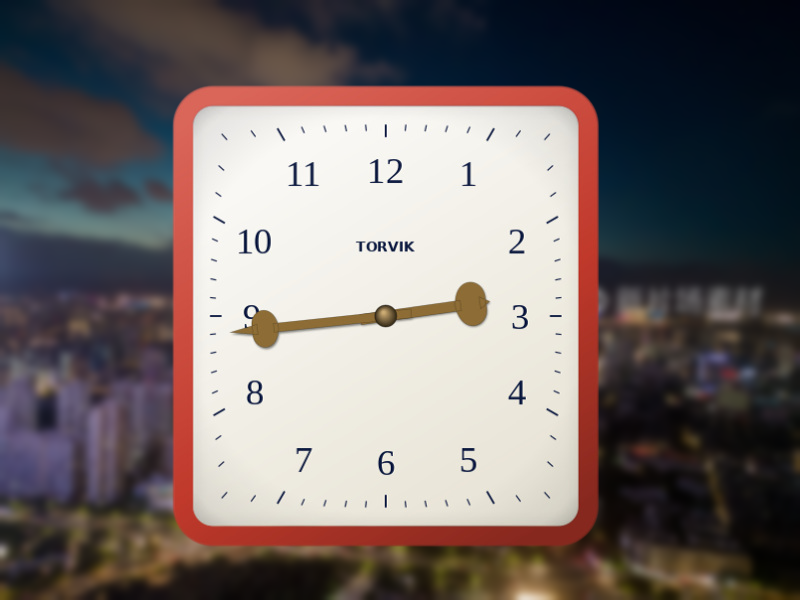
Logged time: 2 h 44 min
